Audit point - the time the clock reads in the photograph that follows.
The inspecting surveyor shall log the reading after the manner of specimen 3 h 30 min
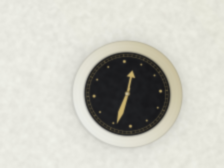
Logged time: 12 h 34 min
